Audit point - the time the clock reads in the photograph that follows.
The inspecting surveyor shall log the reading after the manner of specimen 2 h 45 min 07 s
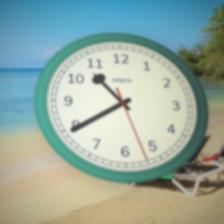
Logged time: 10 h 39 min 27 s
